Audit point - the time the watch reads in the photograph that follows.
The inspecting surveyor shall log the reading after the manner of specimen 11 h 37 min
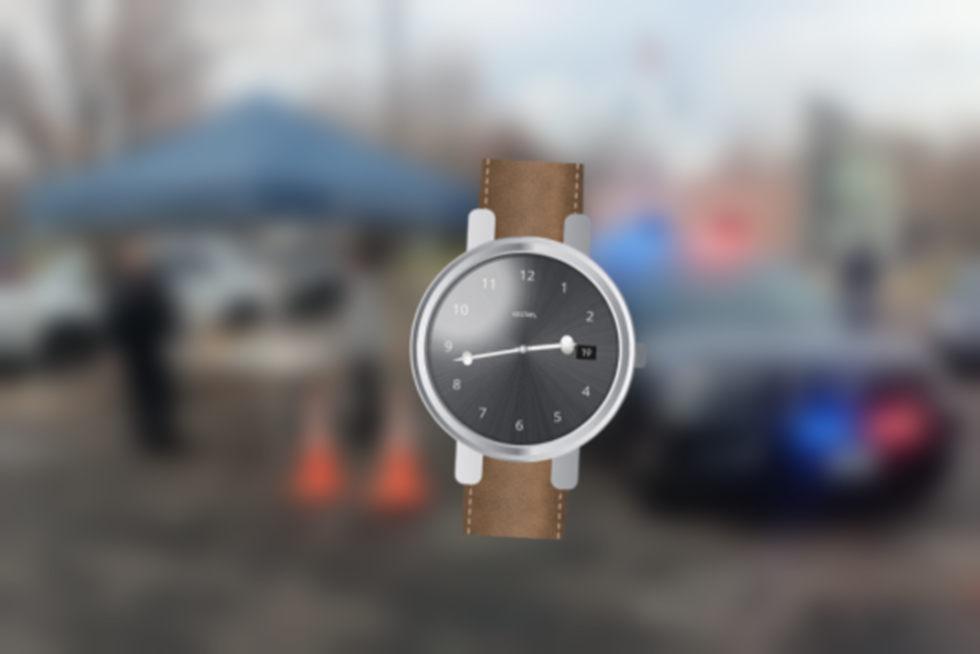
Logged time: 2 h 43 min
